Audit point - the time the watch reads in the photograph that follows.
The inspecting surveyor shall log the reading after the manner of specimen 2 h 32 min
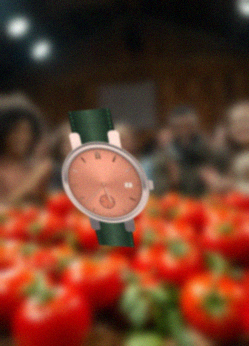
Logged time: 5 h 38 min
